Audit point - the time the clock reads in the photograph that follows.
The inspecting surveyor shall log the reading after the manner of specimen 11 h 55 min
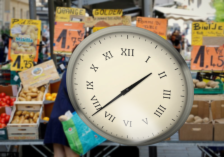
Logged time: 1 h 38 min
